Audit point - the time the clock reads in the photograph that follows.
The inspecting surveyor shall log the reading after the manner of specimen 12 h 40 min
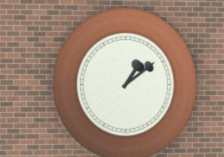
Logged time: 1 h 09 min
